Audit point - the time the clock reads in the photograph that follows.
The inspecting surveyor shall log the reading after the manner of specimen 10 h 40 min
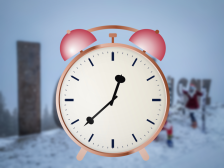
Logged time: 12 h 38 min
